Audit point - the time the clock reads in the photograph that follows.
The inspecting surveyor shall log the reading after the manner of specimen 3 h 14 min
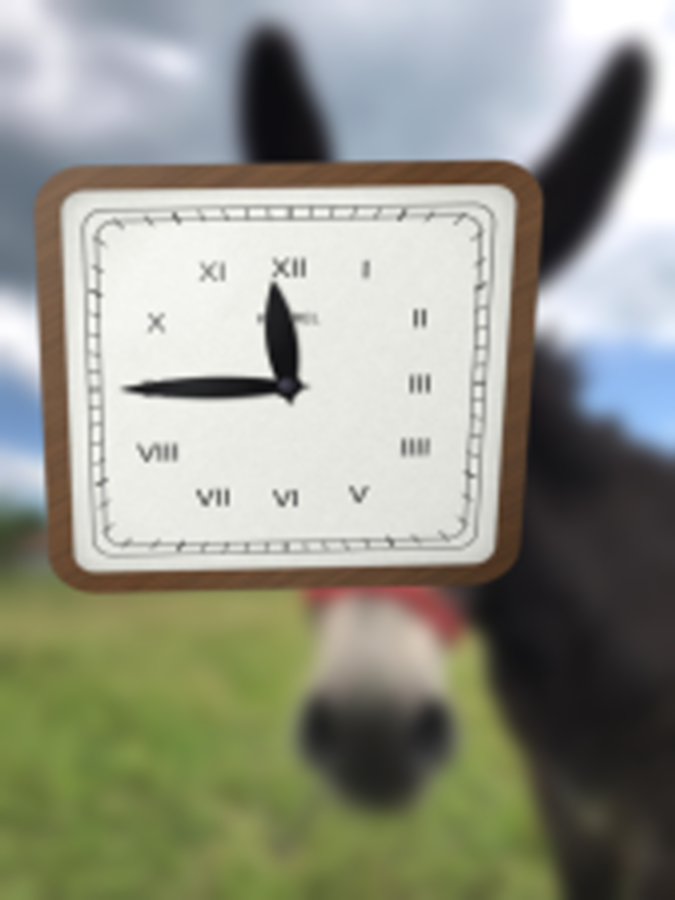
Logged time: 11 h 45 min
